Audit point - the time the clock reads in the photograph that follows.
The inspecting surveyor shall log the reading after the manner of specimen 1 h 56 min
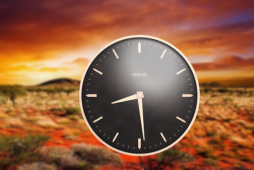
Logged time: 8 h 29 min
